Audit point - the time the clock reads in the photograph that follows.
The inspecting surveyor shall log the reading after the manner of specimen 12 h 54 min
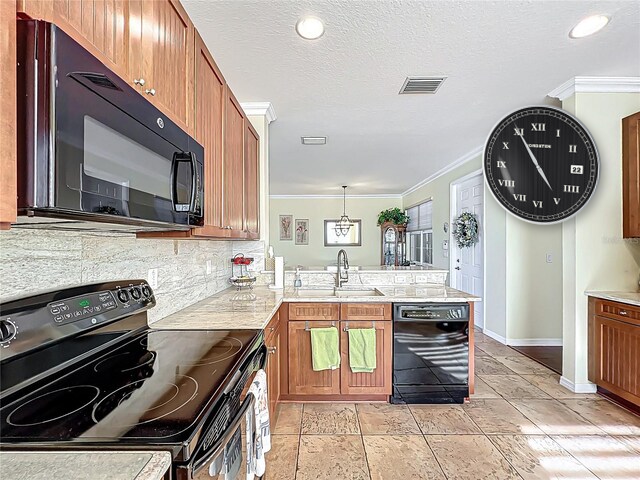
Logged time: 4 h 55 min
